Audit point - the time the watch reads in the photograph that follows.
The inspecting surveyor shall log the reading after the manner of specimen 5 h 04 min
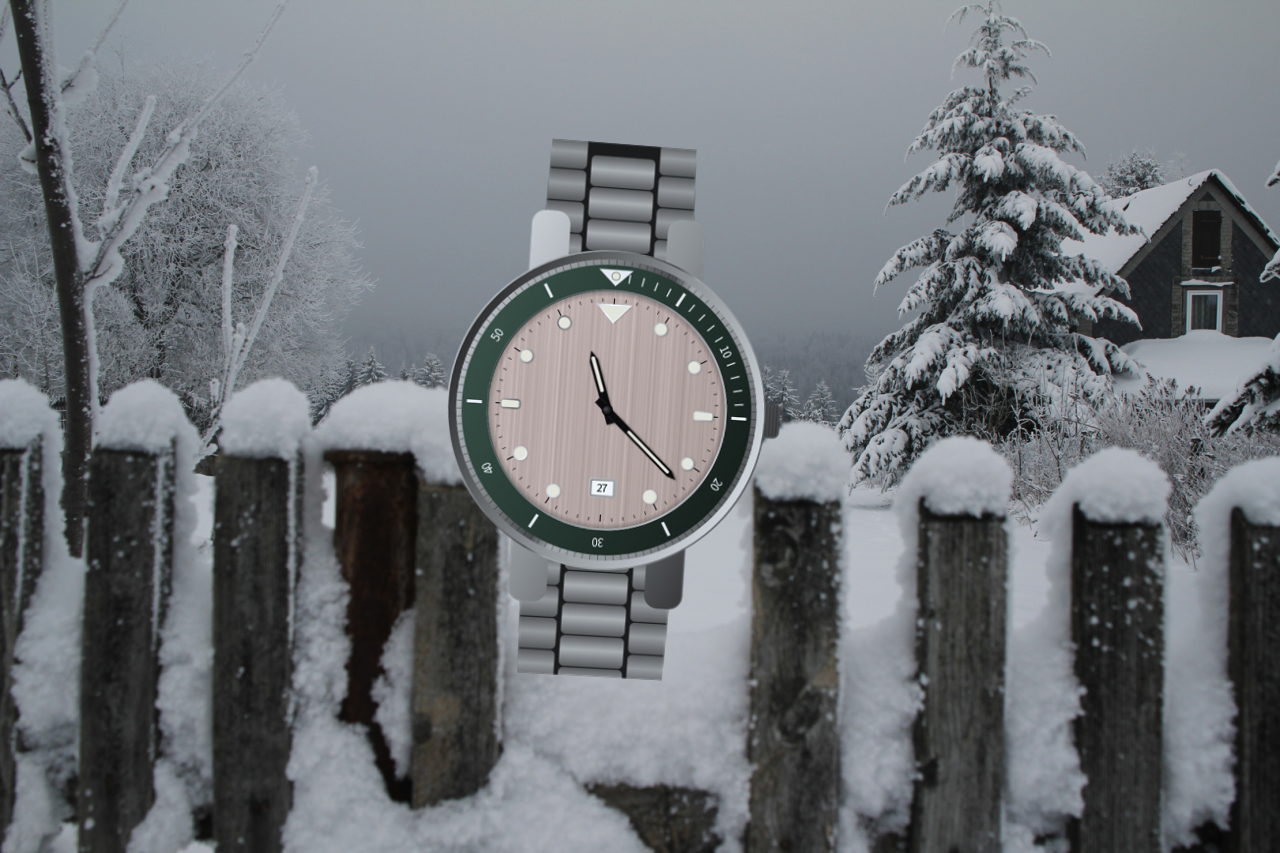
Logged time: 11 h 22 min
